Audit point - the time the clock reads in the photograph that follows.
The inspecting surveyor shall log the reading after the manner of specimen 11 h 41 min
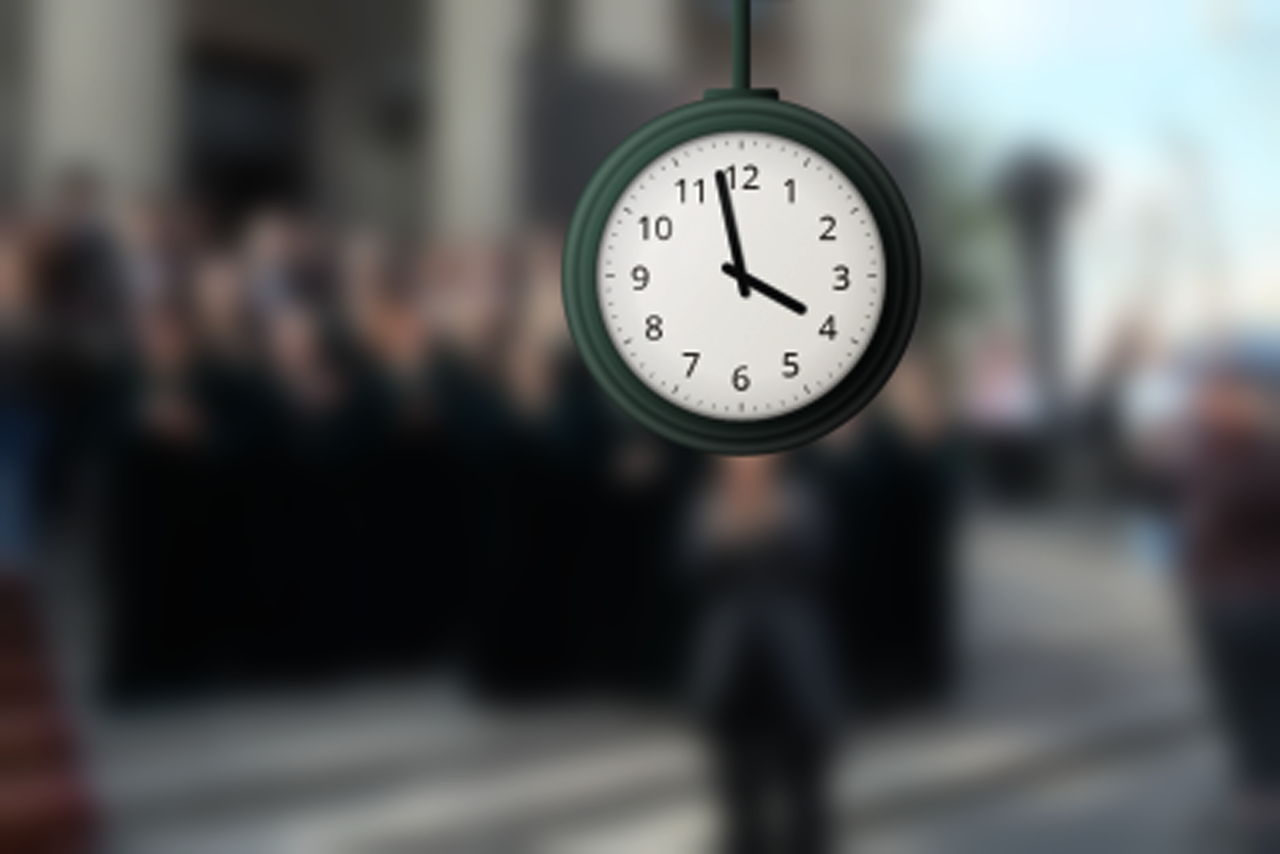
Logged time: 3 h 58 min
